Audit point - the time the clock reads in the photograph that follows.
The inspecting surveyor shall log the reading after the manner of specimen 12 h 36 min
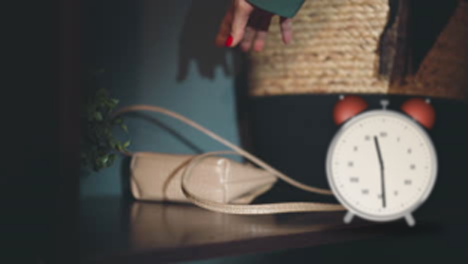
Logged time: 11 h 29 min
